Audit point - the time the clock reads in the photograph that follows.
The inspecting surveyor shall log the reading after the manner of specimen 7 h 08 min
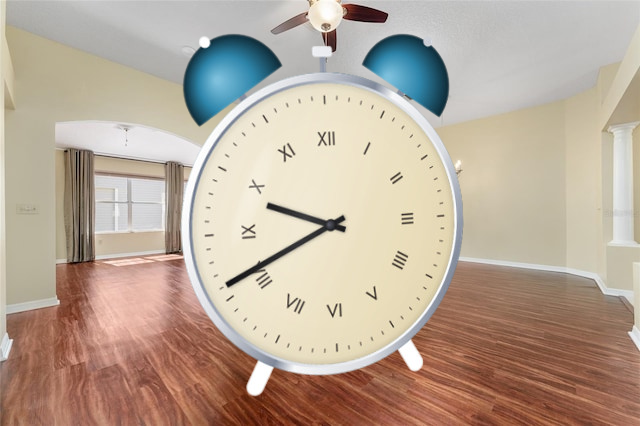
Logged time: 9 h 41 min
